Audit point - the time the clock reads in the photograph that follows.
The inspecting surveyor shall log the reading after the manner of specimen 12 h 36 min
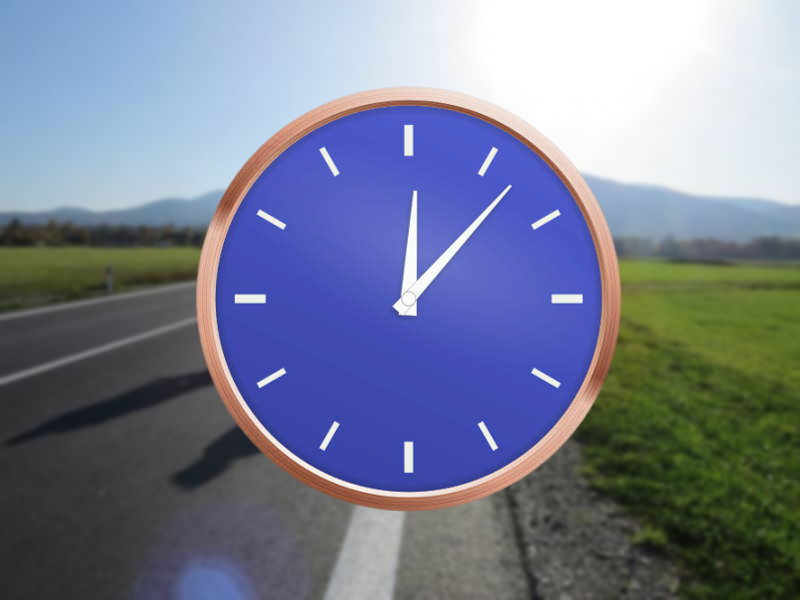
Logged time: 12 h 07 min
